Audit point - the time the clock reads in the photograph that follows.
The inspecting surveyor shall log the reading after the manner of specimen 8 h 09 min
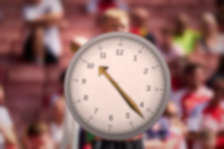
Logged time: 10 h 22 min
